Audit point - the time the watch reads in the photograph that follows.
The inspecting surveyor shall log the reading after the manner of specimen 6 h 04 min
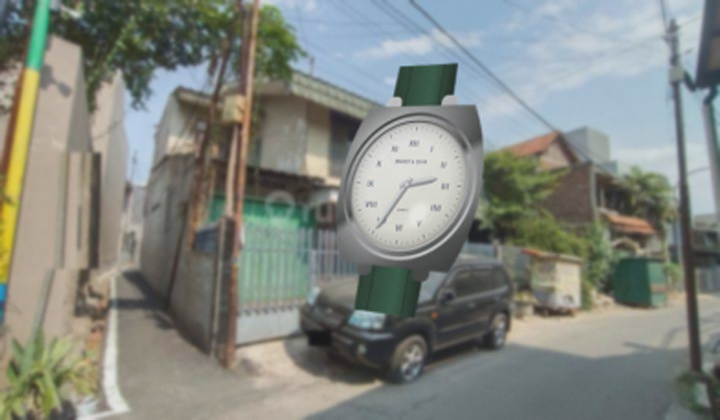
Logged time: 2 h 35 min
